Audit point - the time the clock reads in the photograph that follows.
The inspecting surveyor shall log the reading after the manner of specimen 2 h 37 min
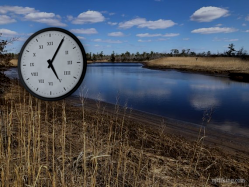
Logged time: 5 h 05 min
